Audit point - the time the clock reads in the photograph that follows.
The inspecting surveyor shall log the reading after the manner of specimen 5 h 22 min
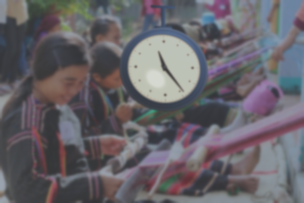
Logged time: 11 h 24 min
